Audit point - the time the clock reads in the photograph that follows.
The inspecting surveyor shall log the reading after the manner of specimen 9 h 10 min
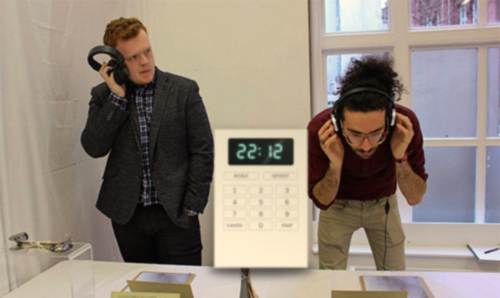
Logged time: 22 h 12 min
